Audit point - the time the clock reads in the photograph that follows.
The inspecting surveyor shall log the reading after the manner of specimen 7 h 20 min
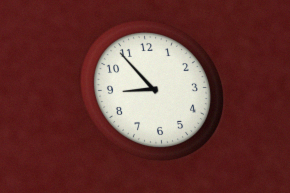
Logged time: 8 h 54 min
